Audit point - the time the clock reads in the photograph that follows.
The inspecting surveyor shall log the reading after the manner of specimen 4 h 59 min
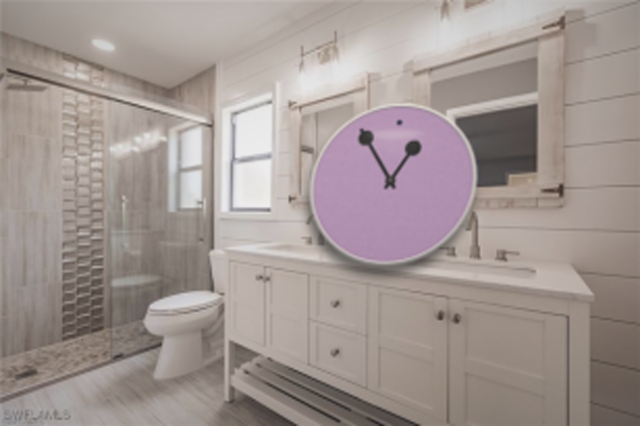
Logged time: 12 h 54 min
